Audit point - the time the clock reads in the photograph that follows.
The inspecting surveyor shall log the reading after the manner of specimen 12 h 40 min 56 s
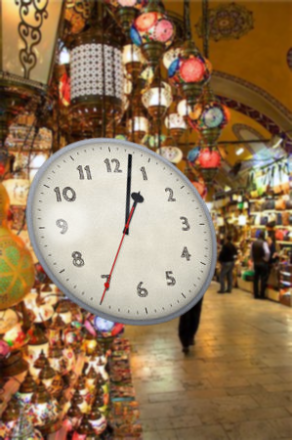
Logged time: 1 h 02 min 35 s
